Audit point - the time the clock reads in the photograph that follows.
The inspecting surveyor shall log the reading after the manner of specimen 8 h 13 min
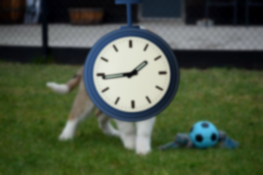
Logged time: 1 h 44 min
